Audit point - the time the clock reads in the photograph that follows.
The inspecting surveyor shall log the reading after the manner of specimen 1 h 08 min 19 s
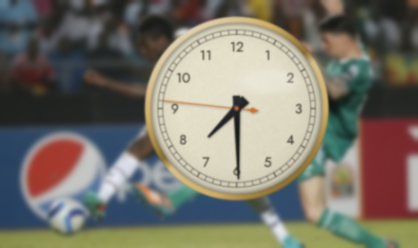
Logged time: 7 h 29 min 46 s
